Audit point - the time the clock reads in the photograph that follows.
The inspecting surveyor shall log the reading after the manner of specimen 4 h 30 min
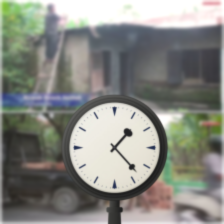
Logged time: 1 h 23 min
